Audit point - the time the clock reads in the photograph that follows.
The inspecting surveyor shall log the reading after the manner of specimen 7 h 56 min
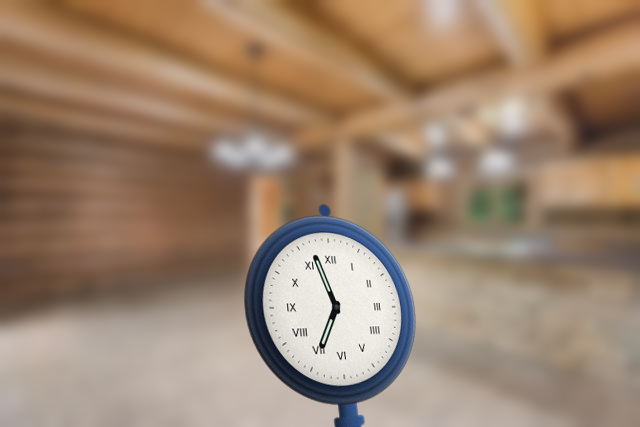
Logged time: 6 h 57 min
